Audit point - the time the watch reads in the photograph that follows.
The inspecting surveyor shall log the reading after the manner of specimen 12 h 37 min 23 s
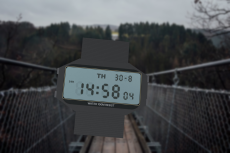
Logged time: 14 h 58 min 04 s
